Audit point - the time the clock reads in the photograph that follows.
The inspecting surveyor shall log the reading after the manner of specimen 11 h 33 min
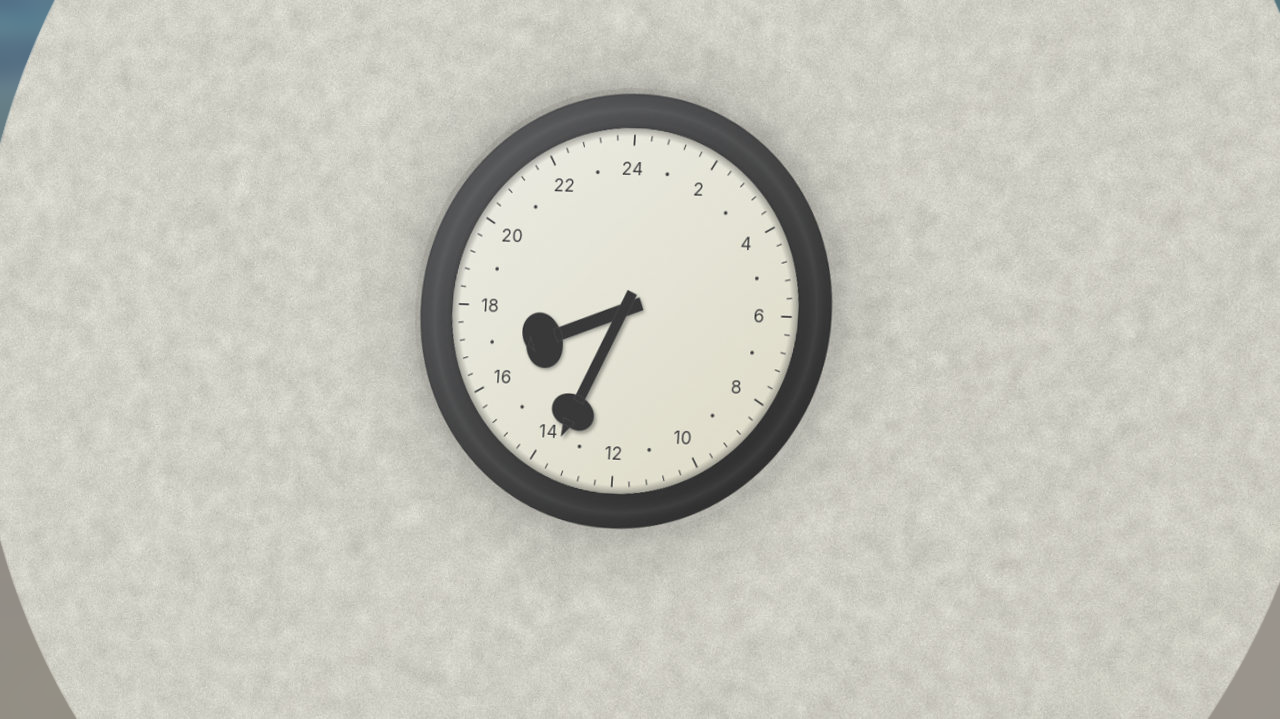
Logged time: 16 h 34 min
